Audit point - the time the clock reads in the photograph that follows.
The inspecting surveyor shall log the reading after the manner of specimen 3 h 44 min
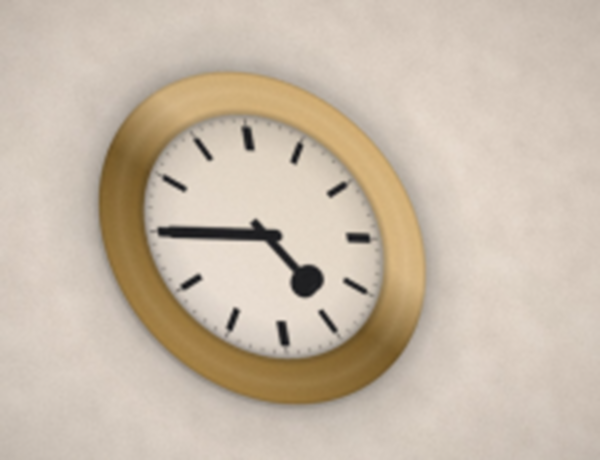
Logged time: 4 h 45 min
